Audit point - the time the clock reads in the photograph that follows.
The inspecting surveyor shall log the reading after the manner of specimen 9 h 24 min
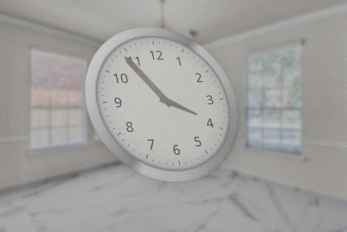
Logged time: 3 h 54 min
